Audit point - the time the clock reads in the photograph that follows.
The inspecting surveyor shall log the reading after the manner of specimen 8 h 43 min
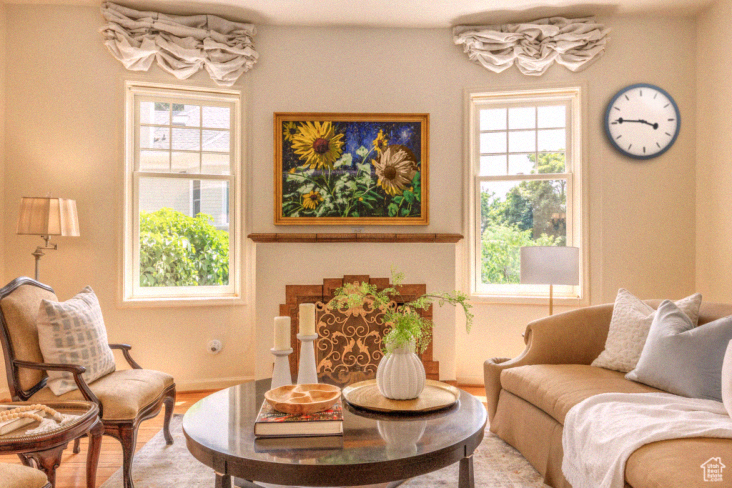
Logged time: 3 h 46 min
